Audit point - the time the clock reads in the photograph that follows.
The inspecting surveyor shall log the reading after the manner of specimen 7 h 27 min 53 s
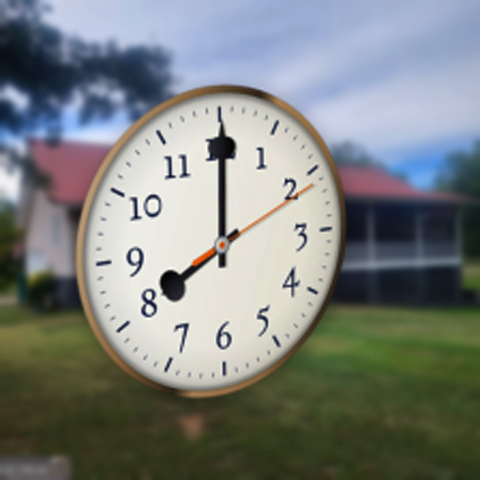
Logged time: 8 h 00 min 11 s
